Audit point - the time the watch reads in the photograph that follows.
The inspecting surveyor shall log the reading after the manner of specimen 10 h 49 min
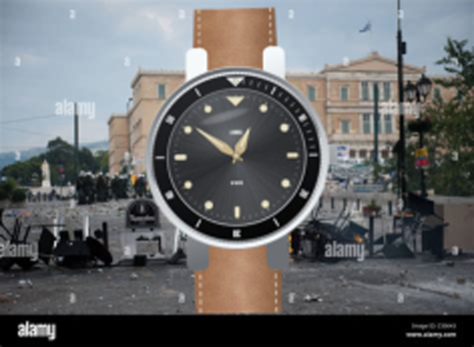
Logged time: 12 h 51 min
